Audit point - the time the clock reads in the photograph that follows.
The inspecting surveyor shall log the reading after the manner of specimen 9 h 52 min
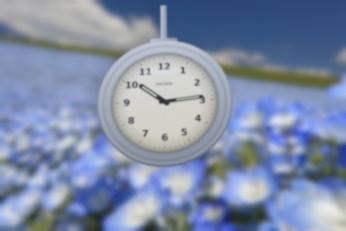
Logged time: 10 h 14 min
